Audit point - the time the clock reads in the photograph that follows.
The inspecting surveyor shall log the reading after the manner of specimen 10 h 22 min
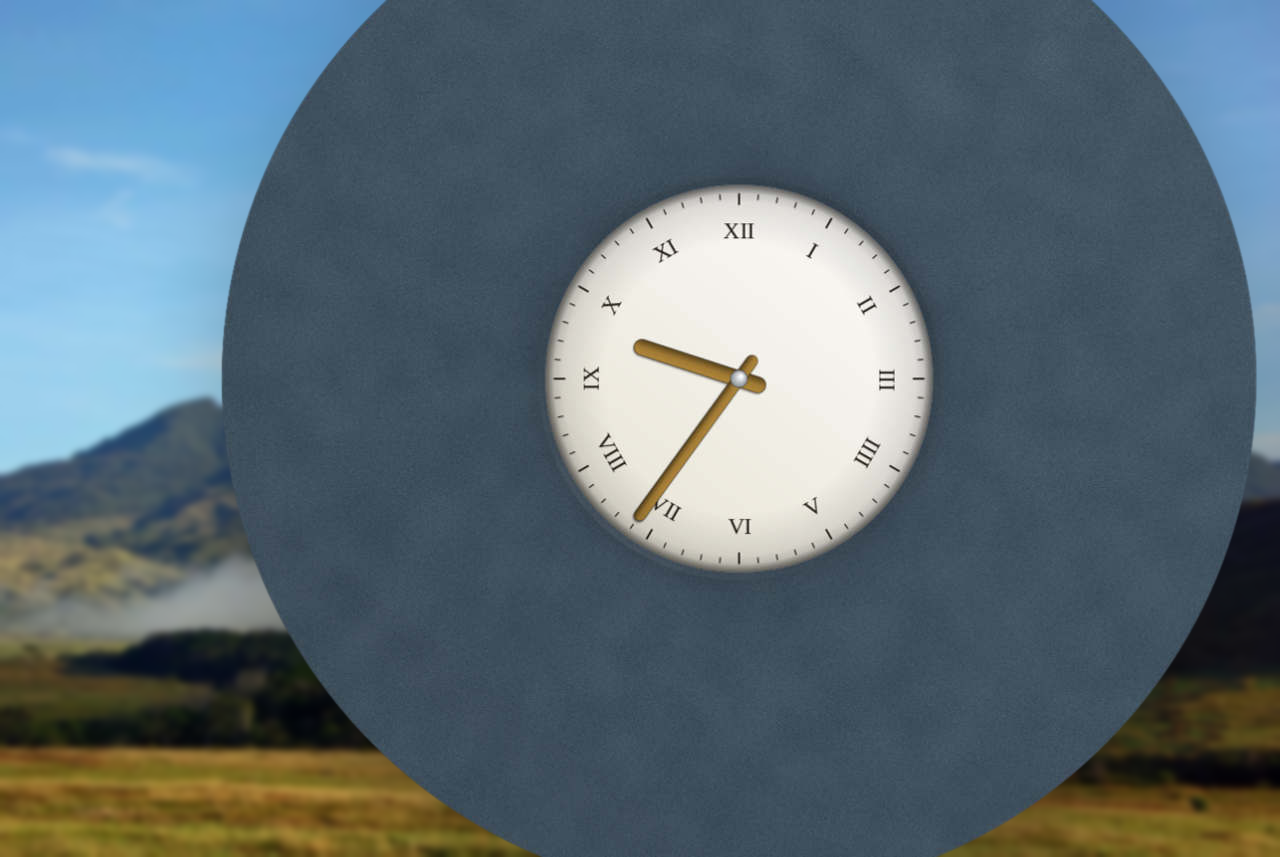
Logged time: 9 h 36 min
